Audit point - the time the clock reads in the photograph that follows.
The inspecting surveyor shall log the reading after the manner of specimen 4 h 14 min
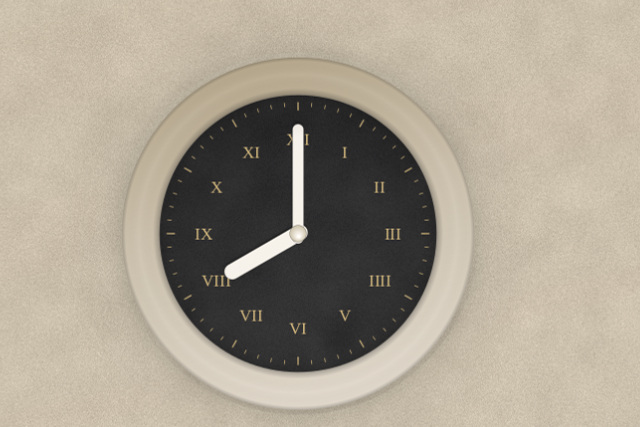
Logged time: 8 h 00 min
